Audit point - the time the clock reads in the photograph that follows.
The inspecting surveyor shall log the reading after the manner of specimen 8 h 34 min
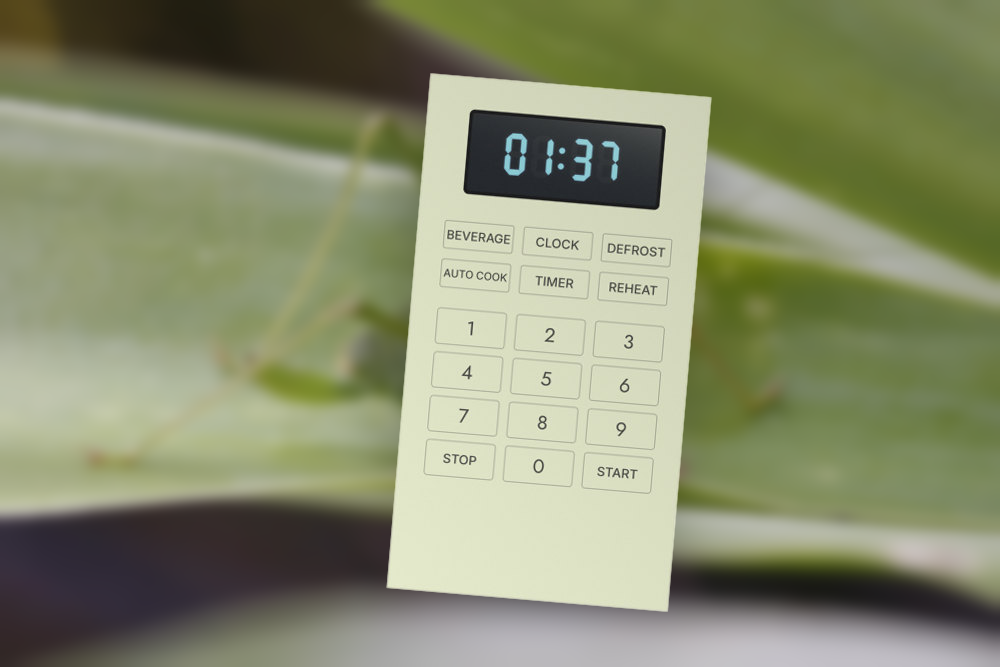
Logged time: 1 h 37 min
